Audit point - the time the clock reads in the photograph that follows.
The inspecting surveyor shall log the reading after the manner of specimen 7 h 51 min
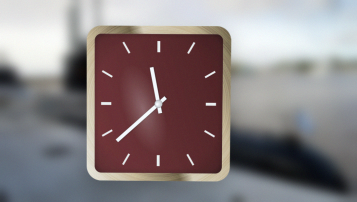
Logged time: 11 h 38 min
